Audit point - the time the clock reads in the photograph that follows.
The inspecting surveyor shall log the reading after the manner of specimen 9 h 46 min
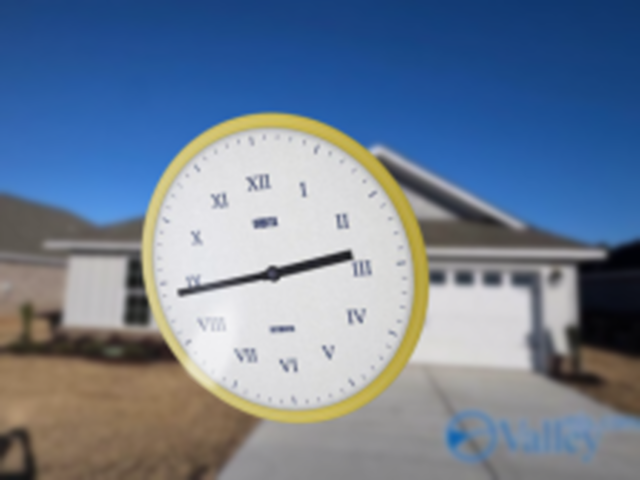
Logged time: 2 h 44 min
